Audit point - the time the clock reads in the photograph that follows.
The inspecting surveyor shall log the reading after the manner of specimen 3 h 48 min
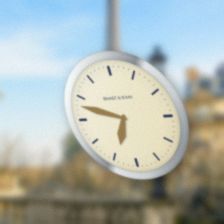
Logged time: 6 h 48 min
